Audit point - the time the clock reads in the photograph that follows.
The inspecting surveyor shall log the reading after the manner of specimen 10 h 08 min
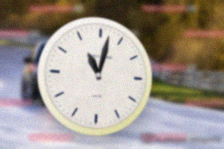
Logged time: 11 h 02 min
